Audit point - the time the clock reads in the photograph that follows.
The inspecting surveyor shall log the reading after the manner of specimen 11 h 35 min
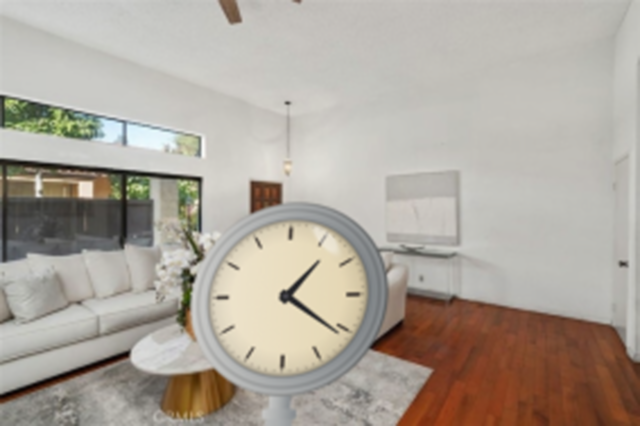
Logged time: 1 h 21 min
